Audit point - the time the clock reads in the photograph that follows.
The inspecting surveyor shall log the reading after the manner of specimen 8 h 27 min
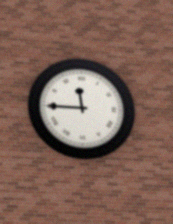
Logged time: 11 h 45 min
